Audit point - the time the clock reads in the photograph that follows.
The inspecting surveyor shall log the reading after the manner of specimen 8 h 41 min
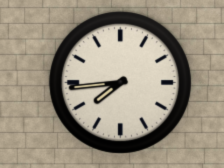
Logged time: 7 h 44 min
